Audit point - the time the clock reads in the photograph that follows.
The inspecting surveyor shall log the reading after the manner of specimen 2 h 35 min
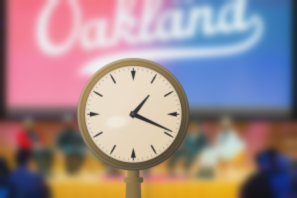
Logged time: 1 h 19 min
